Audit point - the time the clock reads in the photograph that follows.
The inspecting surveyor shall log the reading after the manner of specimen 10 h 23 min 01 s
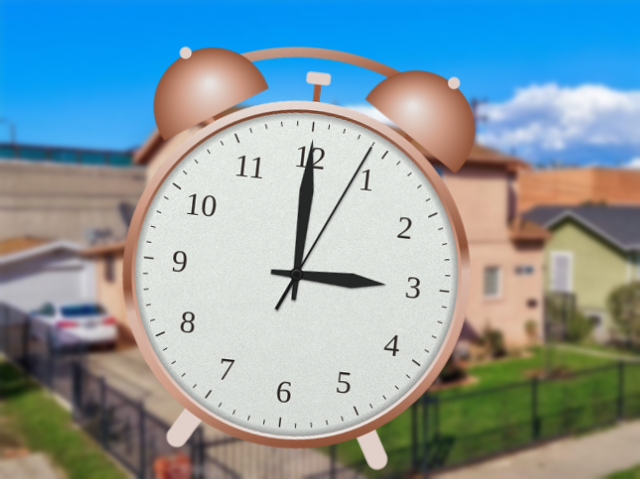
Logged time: 3 h 00 min 04 s
